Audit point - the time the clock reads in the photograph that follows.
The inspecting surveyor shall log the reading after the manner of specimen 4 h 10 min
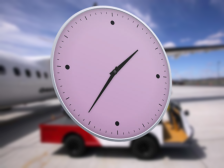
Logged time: 1 h 36 min
